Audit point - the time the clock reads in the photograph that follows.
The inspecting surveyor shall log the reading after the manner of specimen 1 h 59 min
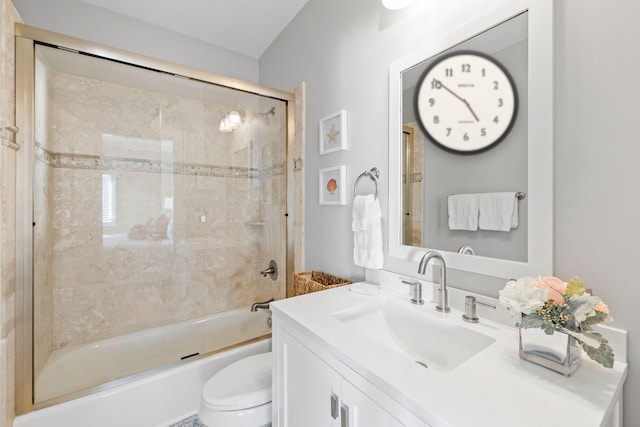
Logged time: 4 h 51 min
